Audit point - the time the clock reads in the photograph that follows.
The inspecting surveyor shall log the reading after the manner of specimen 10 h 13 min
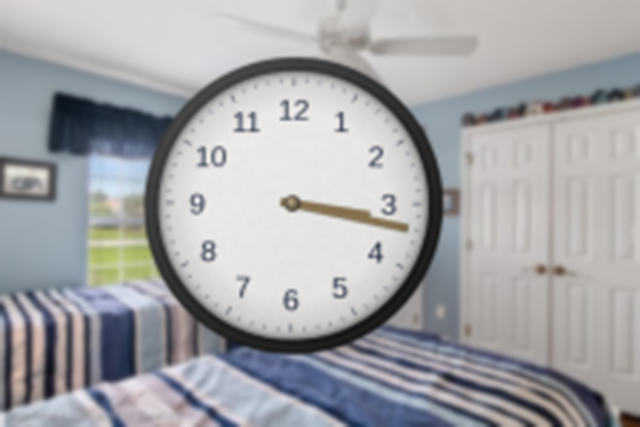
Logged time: 3 h 17 min
